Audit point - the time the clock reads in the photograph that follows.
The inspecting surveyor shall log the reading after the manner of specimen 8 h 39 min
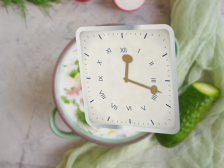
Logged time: 12 h 18 min
